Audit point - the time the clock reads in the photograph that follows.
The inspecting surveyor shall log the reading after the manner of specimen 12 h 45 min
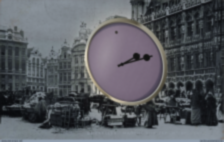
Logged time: 2 h 13 min
